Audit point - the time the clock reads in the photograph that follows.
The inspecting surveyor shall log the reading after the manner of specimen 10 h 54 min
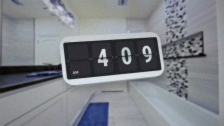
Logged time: 4 h 09 min
